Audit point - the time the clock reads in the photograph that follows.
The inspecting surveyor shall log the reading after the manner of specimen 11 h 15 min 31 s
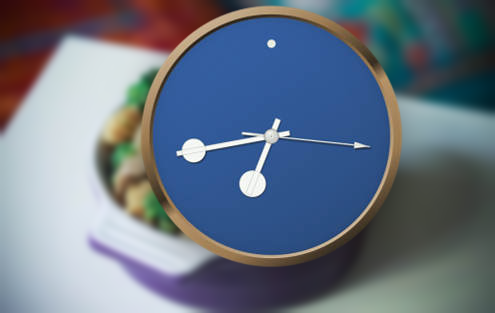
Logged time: 6 h 43 min 16 s
